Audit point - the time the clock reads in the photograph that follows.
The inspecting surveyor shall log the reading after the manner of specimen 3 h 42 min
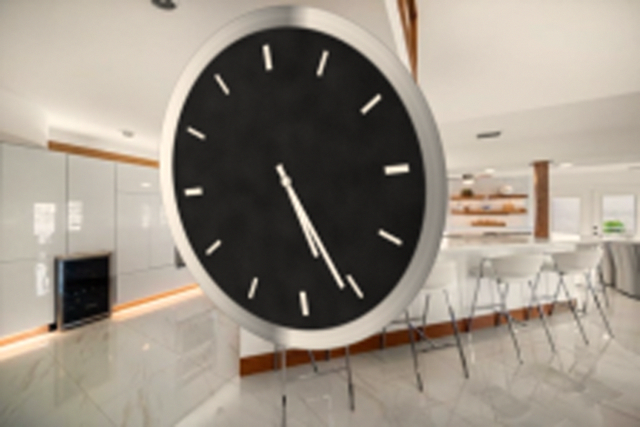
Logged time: 5 h 26 min
